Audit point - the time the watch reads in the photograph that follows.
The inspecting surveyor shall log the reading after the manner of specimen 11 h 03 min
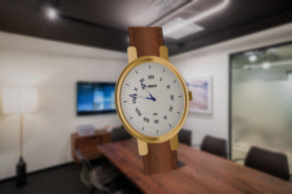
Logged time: 10 h 47 min
